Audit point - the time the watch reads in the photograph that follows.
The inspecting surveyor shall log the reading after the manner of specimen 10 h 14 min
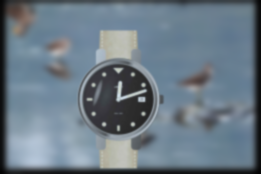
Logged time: 12 h 12 min
